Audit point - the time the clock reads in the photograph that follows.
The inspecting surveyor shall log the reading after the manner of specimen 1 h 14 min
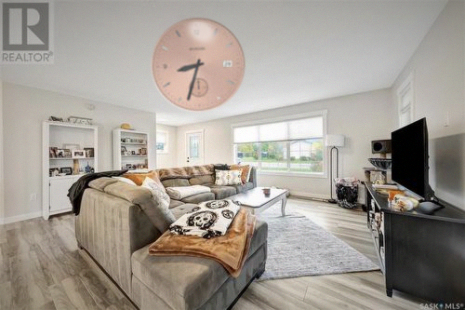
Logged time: 8 h 33 min
